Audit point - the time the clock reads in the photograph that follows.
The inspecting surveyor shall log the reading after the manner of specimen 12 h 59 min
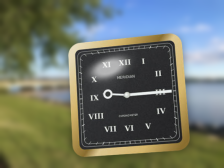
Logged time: 9 h 15 min
